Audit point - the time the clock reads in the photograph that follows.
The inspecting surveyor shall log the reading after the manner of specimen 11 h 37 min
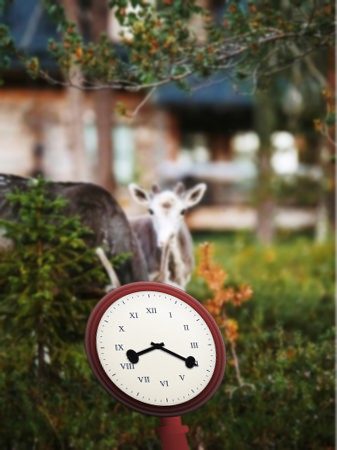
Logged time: 8 h 20 min
